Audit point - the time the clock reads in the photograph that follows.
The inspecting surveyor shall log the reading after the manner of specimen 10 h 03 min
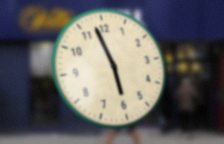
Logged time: 5 h 58 min
